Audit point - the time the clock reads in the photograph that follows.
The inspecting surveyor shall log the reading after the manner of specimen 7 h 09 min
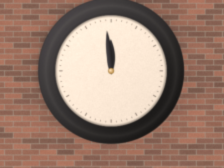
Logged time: 11 h 59 min
